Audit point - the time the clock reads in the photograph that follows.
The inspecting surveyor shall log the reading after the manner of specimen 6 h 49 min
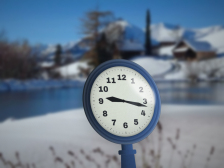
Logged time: 9 h 17 min
